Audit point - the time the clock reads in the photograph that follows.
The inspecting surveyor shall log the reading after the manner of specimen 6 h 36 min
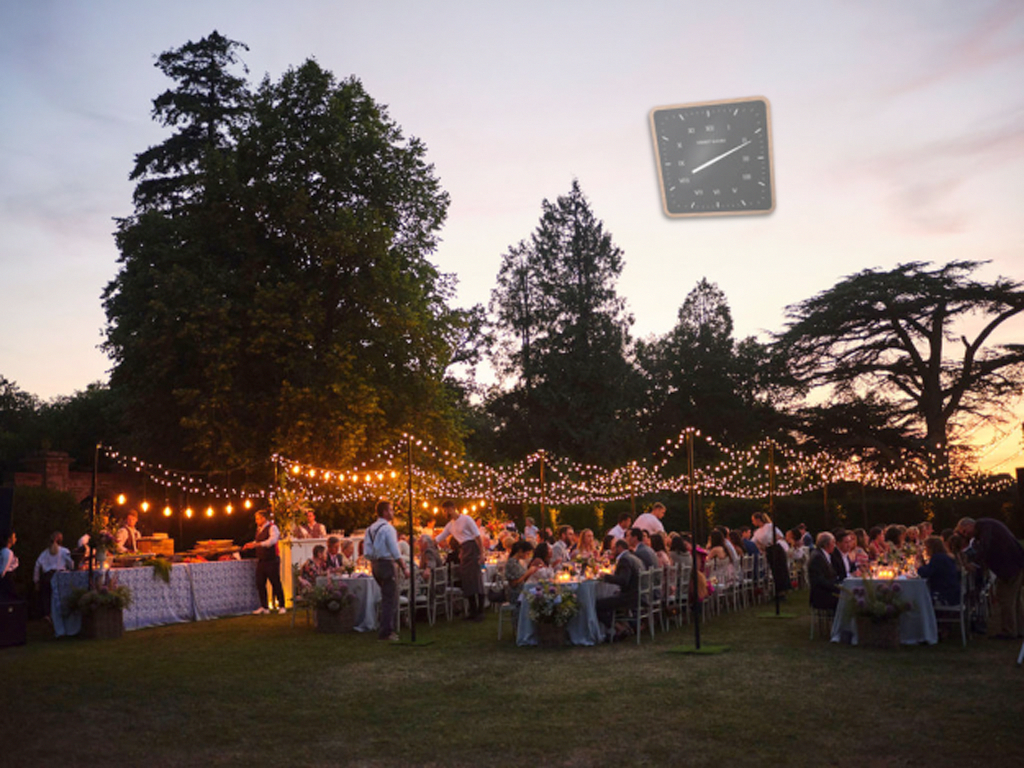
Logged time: 8 h 11 min
